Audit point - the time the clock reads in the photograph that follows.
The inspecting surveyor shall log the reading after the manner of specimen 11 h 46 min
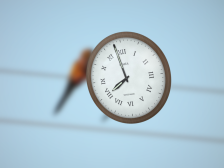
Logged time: 7 h 58 min
